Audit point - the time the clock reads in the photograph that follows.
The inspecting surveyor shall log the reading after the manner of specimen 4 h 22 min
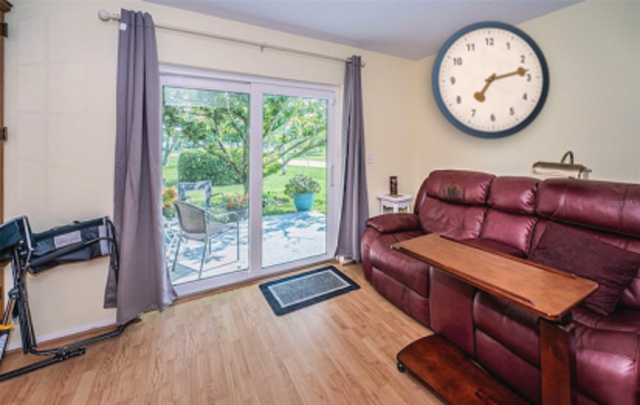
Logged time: 7 h 13 min
